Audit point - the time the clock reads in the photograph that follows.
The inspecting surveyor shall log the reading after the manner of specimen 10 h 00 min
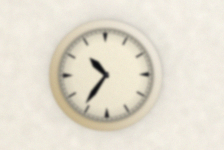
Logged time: 10 h 36 min
